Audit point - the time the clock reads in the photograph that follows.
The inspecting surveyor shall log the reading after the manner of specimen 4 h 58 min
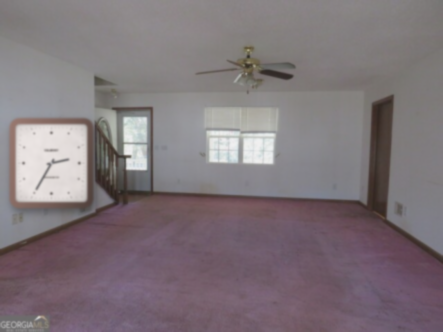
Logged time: 2 h 35 min
